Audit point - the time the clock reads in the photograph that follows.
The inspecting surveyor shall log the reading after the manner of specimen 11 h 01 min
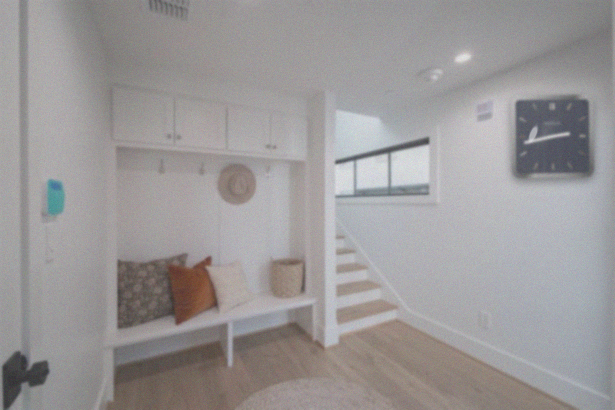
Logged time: 2 h 43 min
